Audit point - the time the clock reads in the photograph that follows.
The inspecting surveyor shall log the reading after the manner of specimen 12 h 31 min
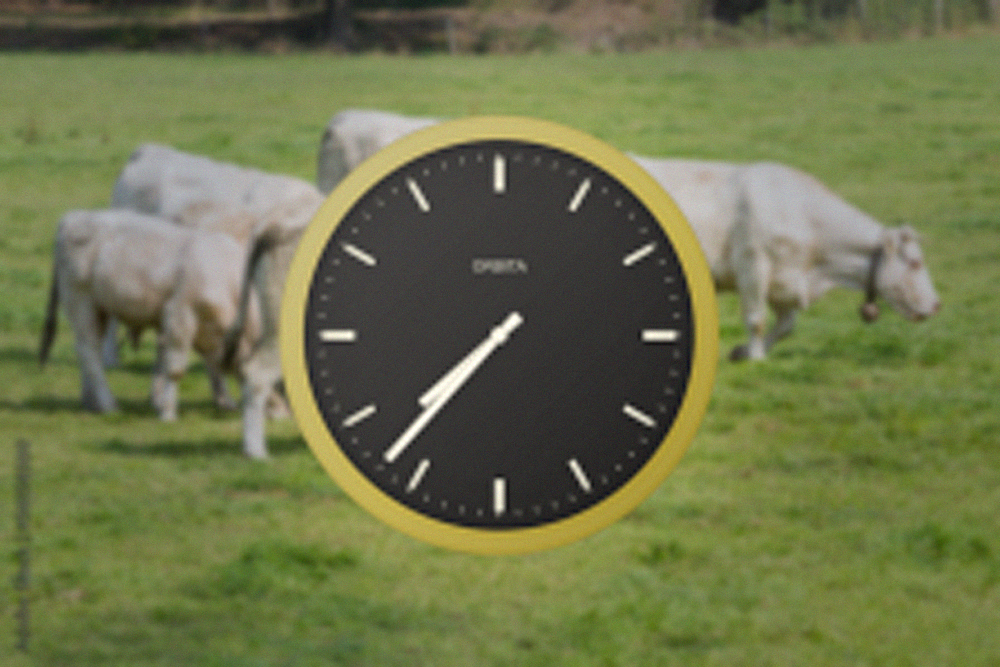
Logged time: 7 h 37 min
